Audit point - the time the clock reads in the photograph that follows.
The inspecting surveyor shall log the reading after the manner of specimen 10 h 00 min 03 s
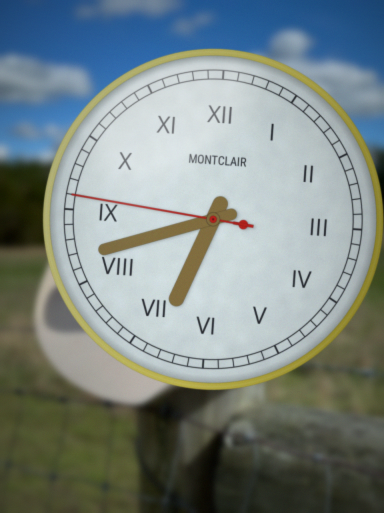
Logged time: 6 h 41 min 46 s
